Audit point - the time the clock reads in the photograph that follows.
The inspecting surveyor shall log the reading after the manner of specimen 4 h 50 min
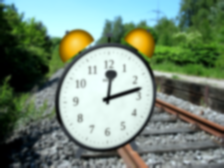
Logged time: 12 h 13 min
